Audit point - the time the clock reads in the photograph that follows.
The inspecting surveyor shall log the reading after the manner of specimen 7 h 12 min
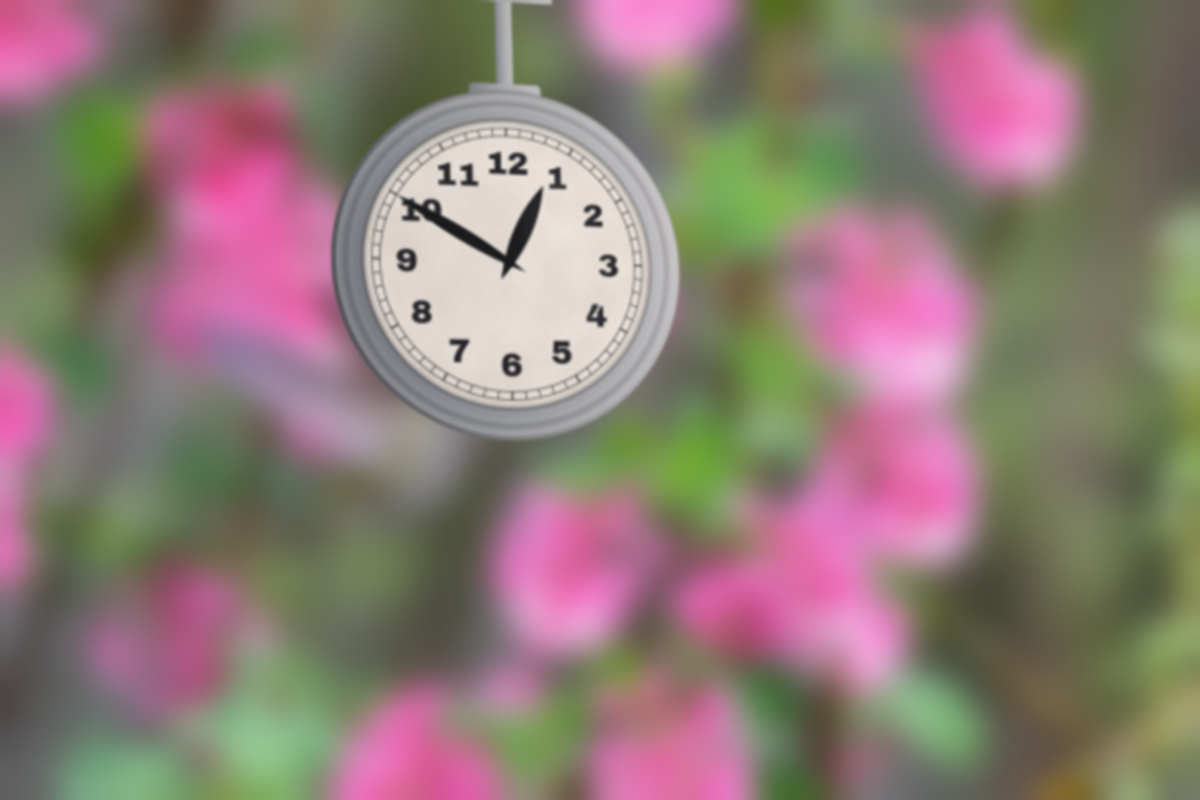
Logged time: 12 h 50 min
